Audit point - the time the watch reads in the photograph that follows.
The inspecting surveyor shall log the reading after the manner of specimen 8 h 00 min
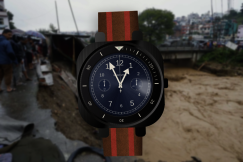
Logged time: 12 h 56 min
